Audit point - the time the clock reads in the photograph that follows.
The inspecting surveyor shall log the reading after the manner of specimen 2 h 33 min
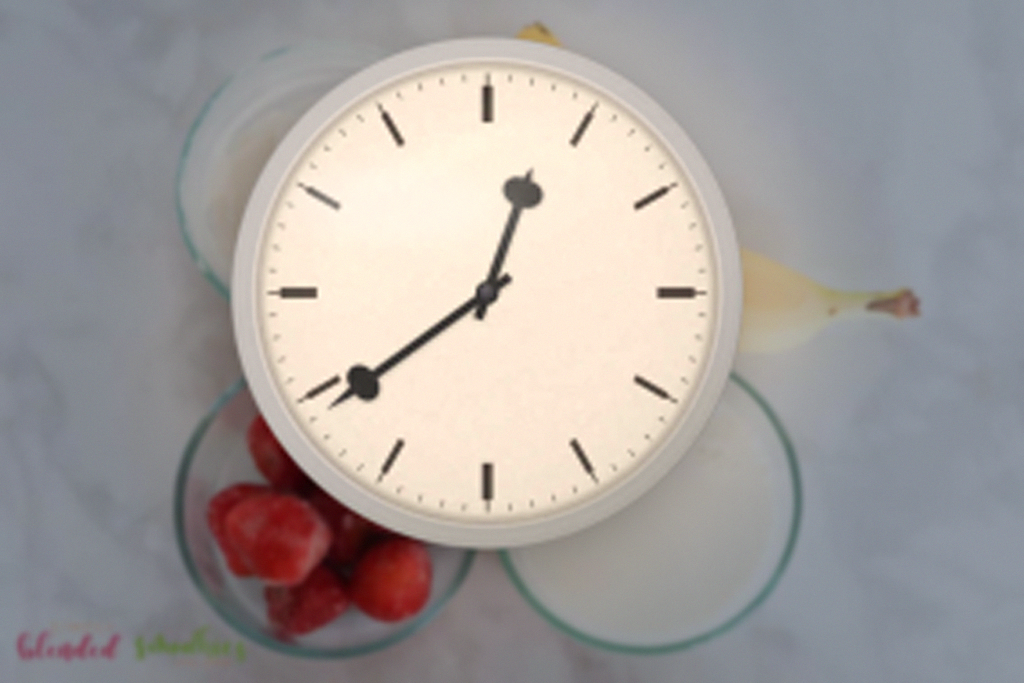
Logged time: 12 h 39 min
